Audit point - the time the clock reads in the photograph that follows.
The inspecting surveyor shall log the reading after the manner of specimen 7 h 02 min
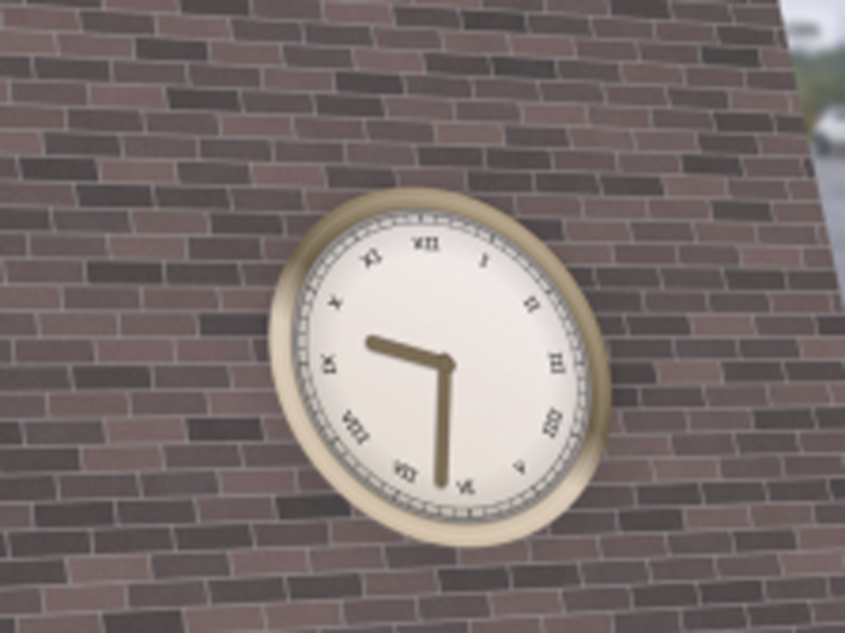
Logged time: 9 h 32 min
